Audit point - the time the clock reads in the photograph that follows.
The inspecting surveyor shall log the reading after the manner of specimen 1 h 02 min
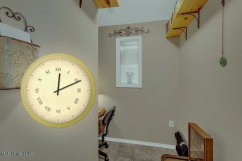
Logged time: 12 h 11 min
